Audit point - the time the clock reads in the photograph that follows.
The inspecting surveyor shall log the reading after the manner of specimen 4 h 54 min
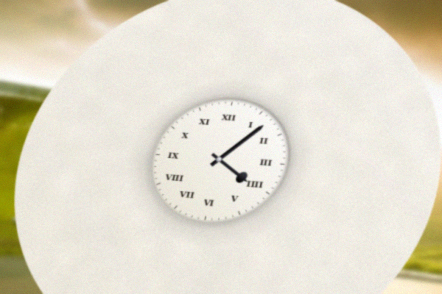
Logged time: 4 h 07 min
